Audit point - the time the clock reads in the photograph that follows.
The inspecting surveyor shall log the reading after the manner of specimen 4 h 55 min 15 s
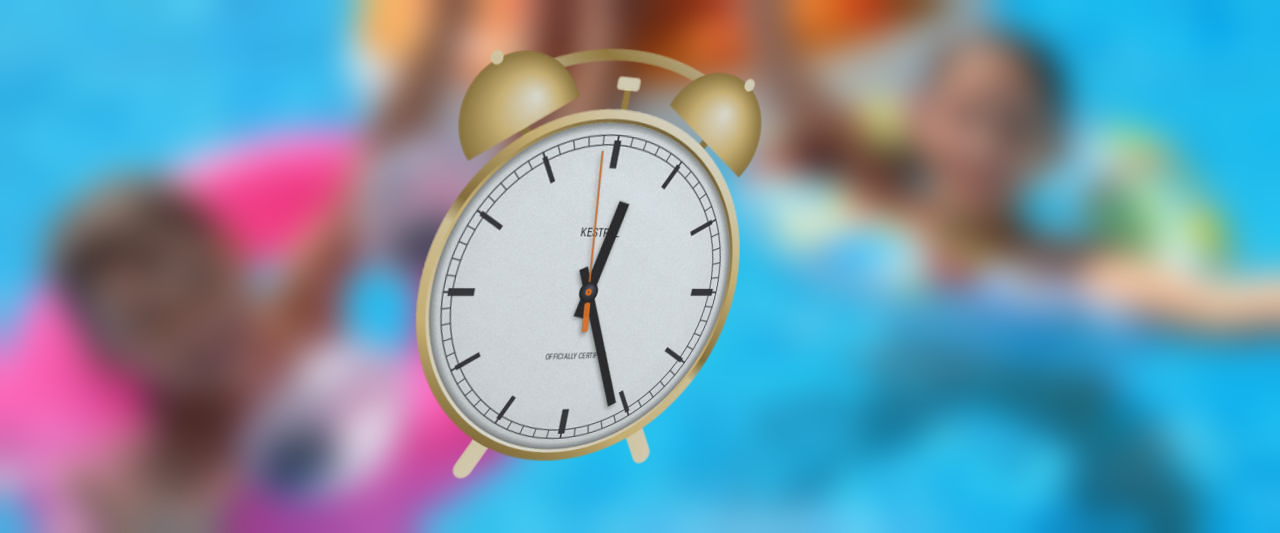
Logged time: 12 h 25 min 59 s
